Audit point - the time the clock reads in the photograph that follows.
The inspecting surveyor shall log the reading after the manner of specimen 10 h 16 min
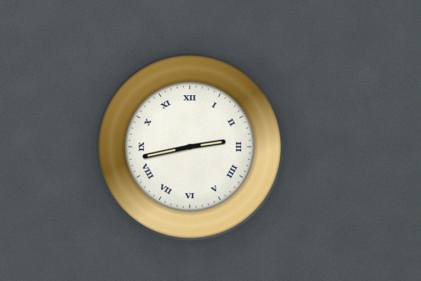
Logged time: 2 h 43 min
